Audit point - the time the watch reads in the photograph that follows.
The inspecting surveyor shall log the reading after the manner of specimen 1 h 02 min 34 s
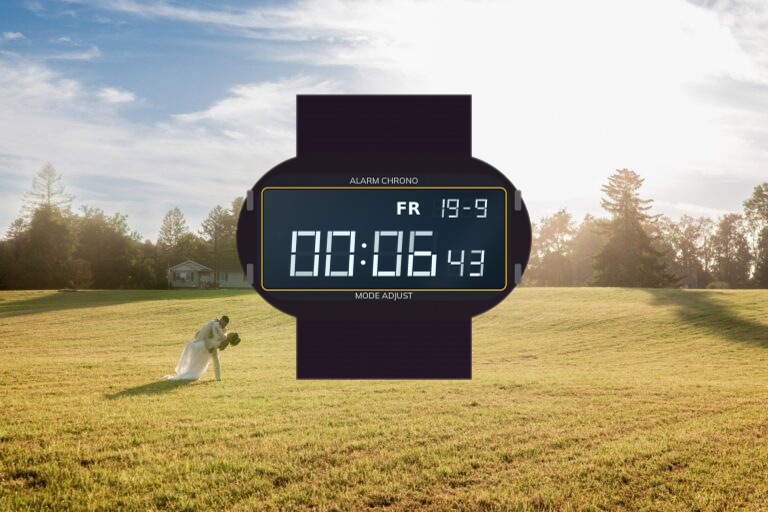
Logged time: 0 h 06 min 43 s
